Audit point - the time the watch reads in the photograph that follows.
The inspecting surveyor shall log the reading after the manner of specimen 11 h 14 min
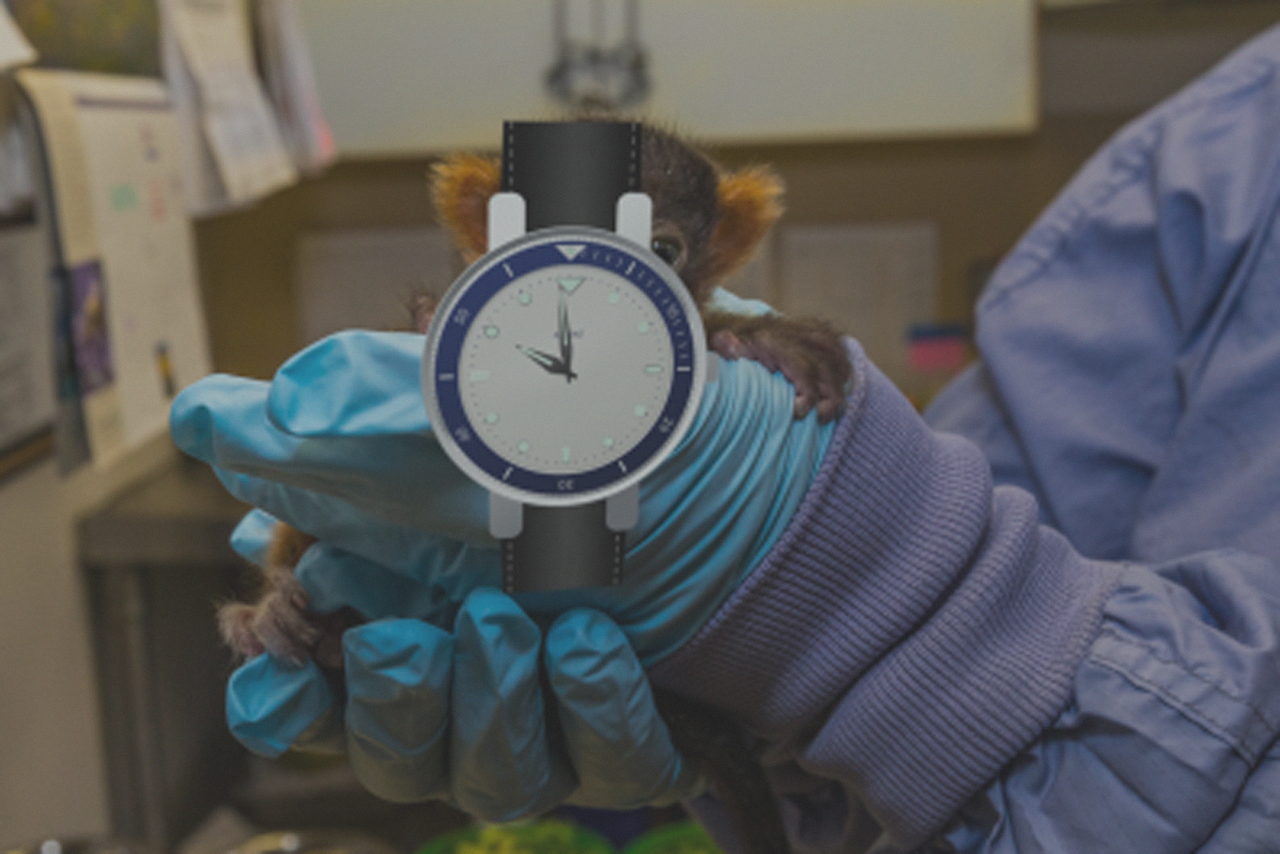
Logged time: 9 h 59 min
